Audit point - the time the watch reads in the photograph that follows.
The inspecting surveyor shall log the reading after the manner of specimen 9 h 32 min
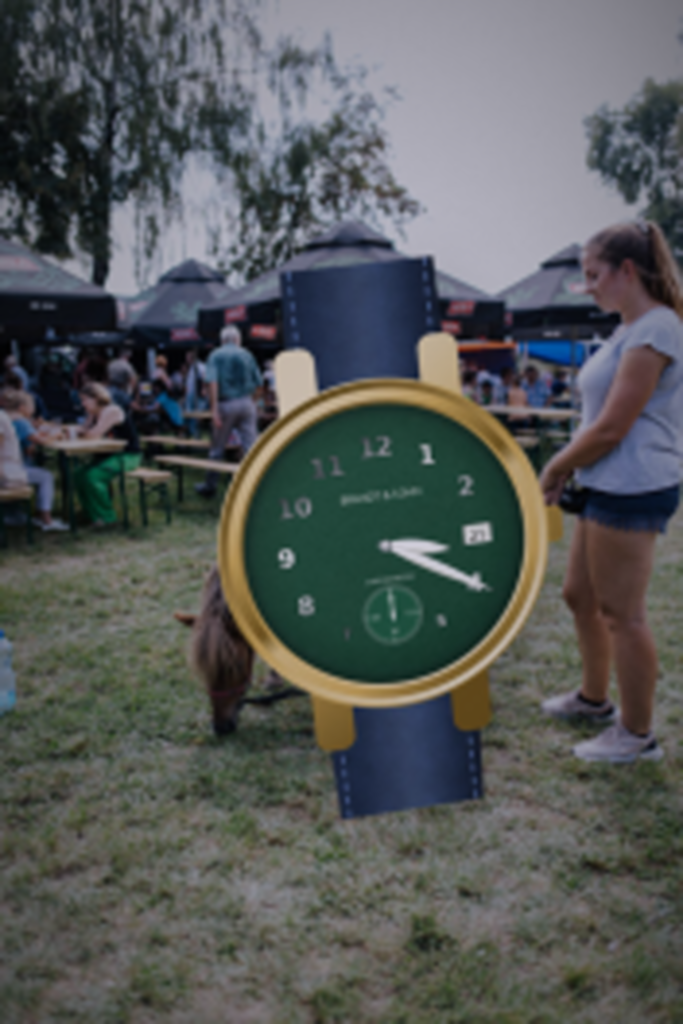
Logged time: 3 h 20 min
